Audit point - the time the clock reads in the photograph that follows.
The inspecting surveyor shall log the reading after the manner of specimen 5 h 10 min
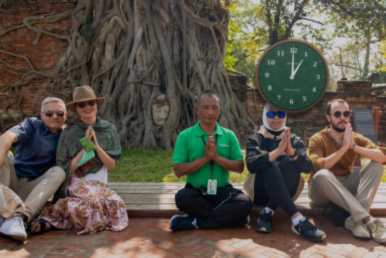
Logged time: 1 h 00 min
